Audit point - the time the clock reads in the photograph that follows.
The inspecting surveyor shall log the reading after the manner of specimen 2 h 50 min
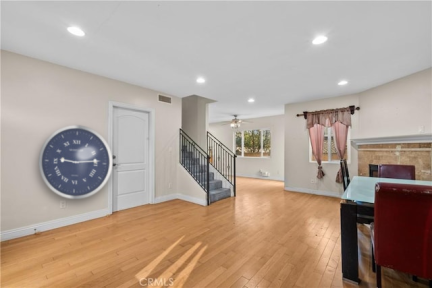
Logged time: 9 h 14 min
